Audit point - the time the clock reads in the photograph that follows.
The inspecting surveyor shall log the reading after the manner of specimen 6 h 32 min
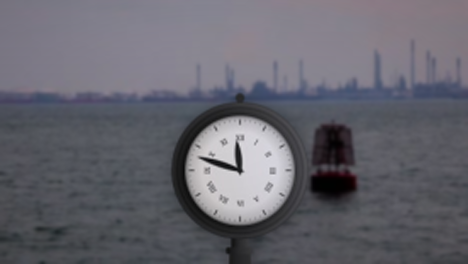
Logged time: 11 h 48 min
